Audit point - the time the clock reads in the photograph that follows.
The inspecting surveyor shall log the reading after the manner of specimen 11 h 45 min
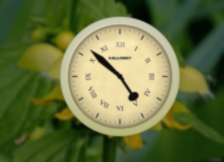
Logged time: 4 h 52 min
